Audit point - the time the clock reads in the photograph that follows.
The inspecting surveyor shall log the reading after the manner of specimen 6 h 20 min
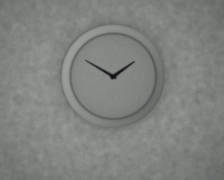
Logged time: 1 h 50 min
